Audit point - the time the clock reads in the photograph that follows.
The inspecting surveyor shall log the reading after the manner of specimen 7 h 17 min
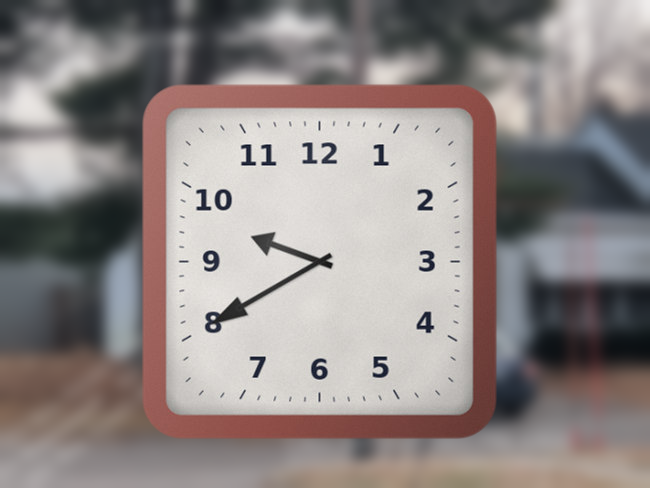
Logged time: 9 h 40 min
